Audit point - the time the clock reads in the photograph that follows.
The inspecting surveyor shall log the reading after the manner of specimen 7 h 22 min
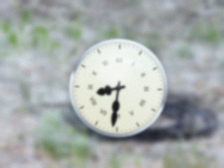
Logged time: 8 h 31 min
